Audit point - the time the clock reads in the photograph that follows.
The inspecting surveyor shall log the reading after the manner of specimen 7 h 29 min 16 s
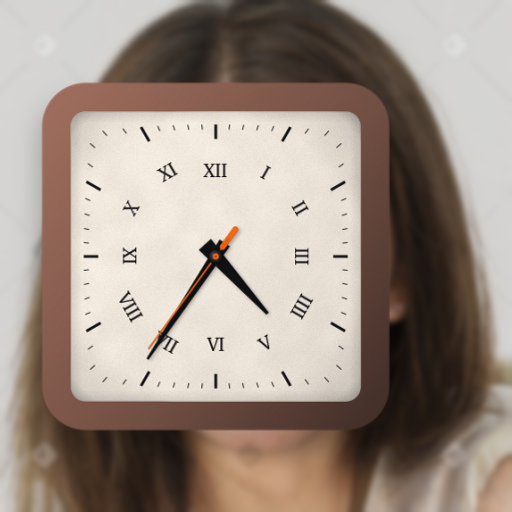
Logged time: 4 h 35 min 36 s
